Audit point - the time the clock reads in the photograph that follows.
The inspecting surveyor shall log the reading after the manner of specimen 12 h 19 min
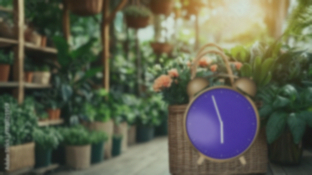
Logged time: 5 h 57 min
